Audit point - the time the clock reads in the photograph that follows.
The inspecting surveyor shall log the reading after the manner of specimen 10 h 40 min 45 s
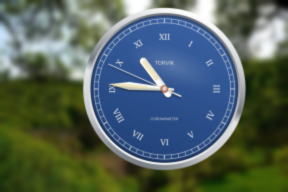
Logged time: 10 h 45 min 49 s
